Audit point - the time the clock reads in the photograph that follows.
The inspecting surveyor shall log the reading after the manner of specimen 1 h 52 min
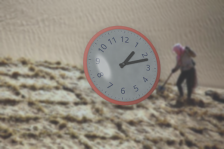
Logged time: 1 h 12 min
